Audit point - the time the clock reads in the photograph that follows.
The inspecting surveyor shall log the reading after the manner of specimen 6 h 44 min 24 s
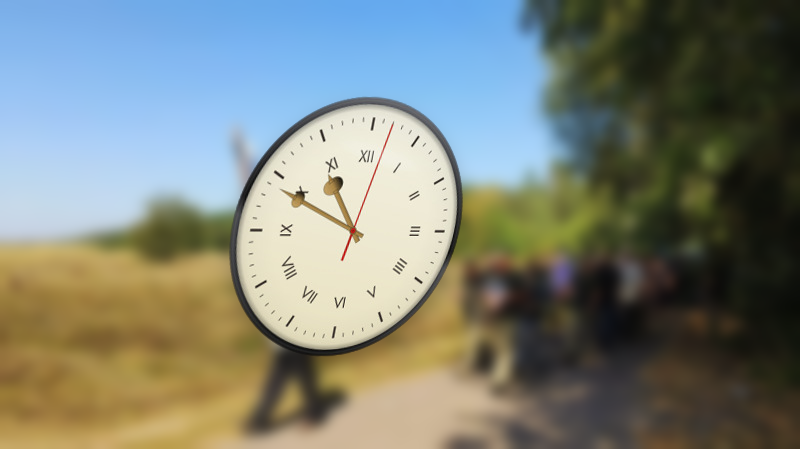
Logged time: 10 h 49 min 02 s
